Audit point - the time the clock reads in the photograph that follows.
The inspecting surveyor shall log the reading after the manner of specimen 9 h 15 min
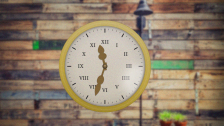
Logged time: 11 h 33 min
